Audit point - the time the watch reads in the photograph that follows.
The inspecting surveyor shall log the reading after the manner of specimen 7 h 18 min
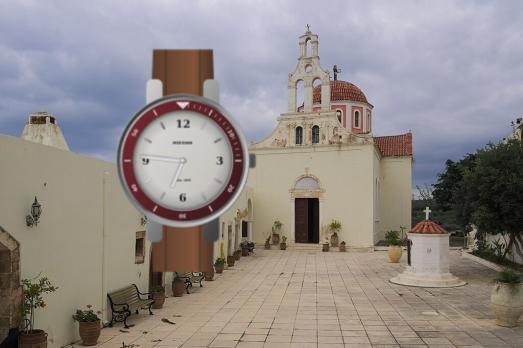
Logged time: 6 h 46 min
